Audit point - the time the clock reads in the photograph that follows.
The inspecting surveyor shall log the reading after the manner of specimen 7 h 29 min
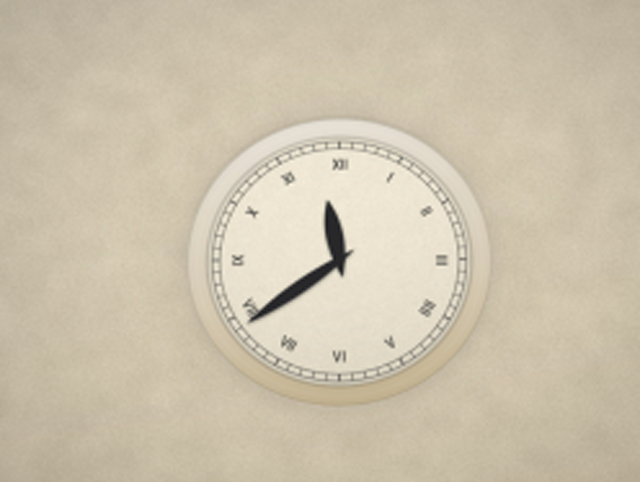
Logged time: 11 h 39 min
